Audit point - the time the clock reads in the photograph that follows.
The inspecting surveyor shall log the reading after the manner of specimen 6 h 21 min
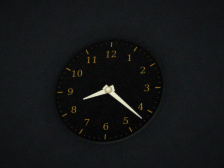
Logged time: 8 h 22 min
